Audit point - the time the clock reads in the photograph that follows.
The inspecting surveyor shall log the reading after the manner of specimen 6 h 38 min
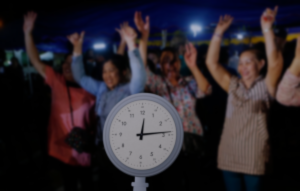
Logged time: 12 h 14 min
